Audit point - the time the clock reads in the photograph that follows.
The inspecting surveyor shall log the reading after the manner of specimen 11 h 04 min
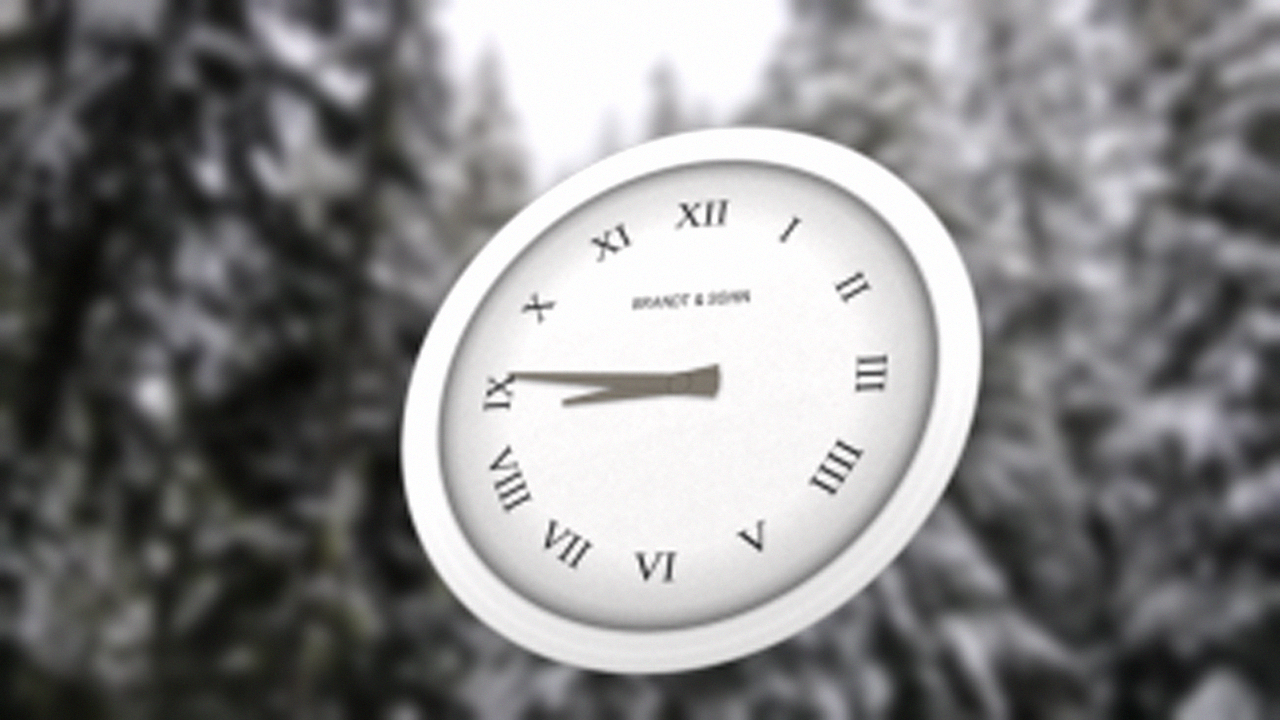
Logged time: 8 h 46 min
